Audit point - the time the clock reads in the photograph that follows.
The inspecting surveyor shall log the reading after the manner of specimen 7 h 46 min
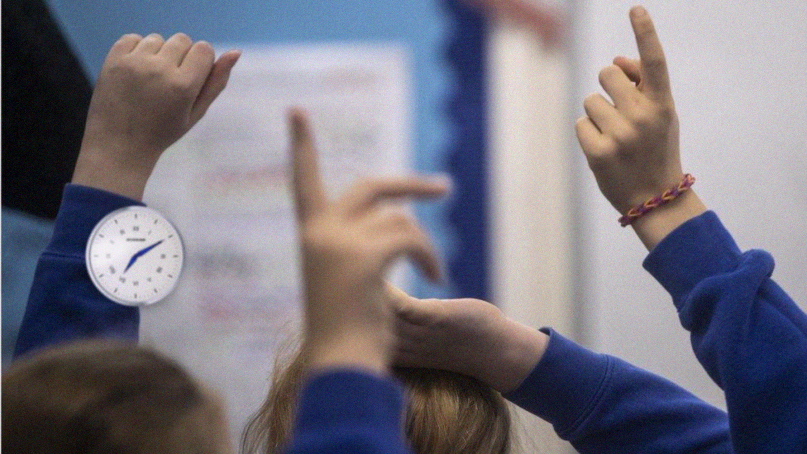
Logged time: 7 h 10 min
